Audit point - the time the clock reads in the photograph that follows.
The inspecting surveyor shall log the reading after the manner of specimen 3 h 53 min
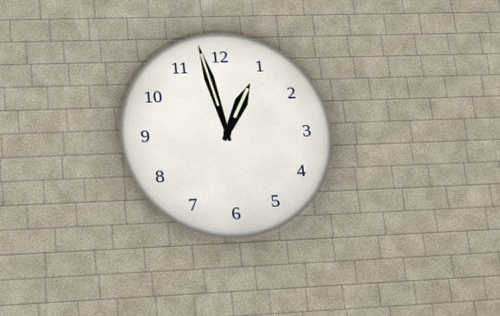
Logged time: 12 h 58 min
